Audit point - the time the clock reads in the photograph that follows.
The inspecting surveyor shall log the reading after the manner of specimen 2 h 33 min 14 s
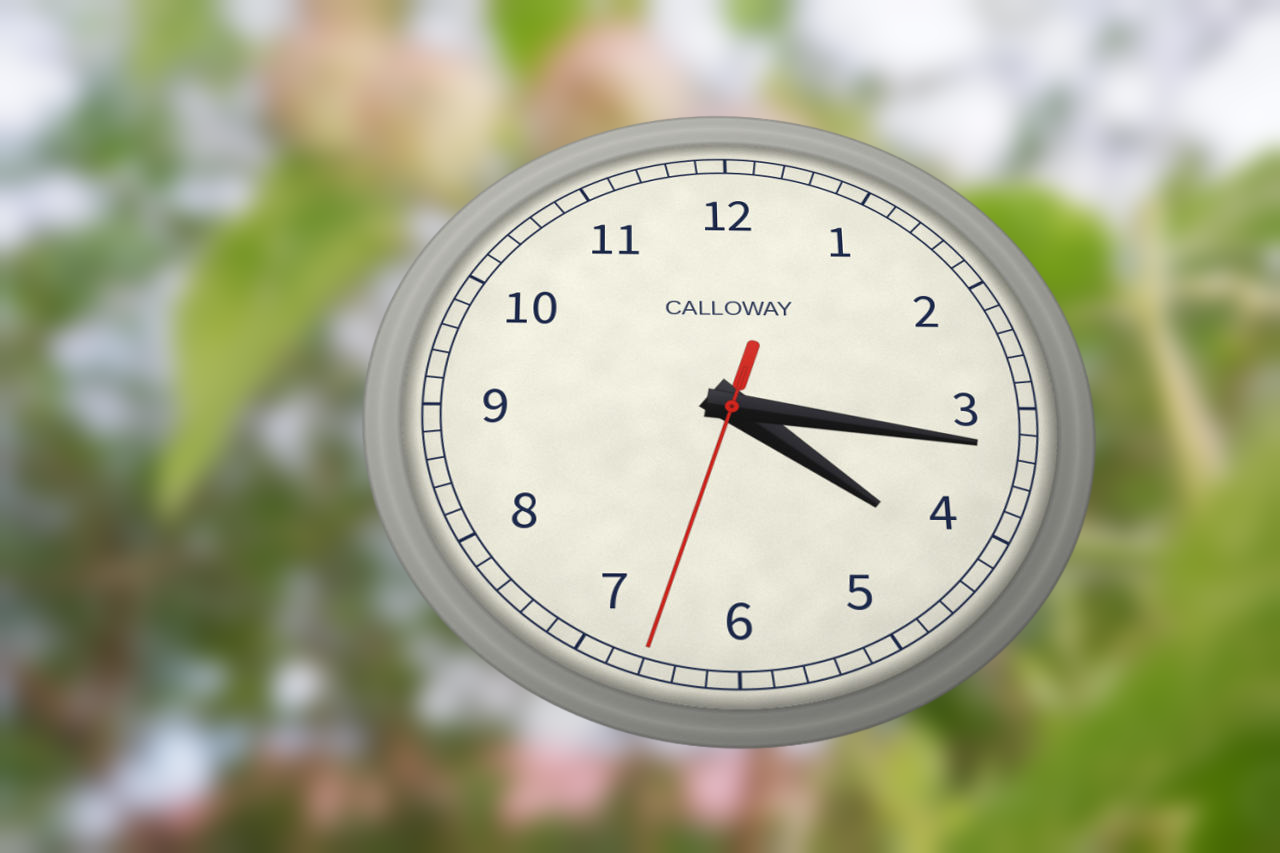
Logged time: 4 h 16 min 33 s
